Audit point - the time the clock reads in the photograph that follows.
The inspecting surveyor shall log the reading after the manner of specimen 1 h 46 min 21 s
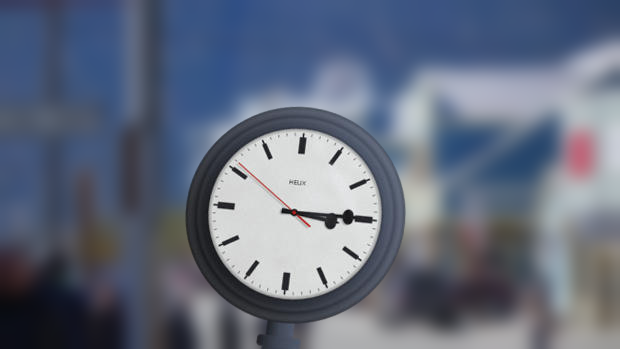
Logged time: 3 h 14 min 51 s
